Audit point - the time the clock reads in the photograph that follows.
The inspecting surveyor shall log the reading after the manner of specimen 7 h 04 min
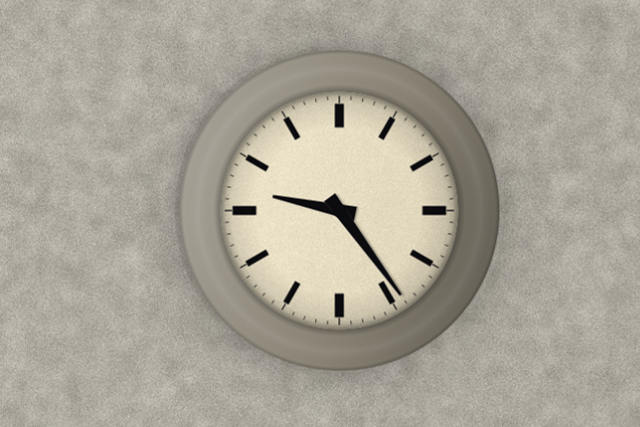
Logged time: 9 h 24 min
